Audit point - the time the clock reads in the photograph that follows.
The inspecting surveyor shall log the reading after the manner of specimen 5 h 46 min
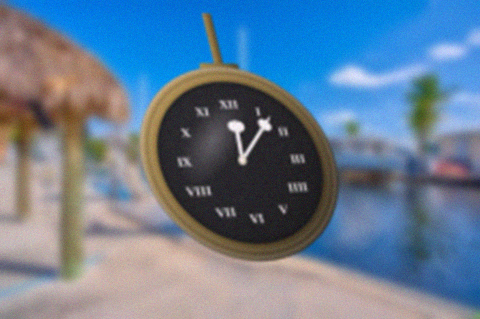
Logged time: 12 h 07 min
